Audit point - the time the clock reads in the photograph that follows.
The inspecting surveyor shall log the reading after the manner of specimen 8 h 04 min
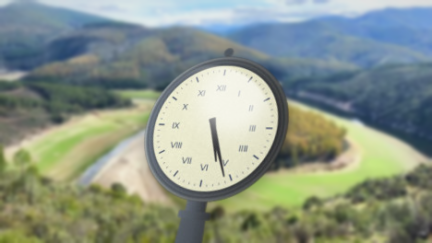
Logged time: 5 h 26 min
